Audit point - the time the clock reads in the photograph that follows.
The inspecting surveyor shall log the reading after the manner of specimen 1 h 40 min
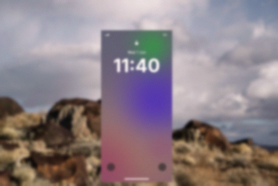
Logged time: 11 h 40 min
